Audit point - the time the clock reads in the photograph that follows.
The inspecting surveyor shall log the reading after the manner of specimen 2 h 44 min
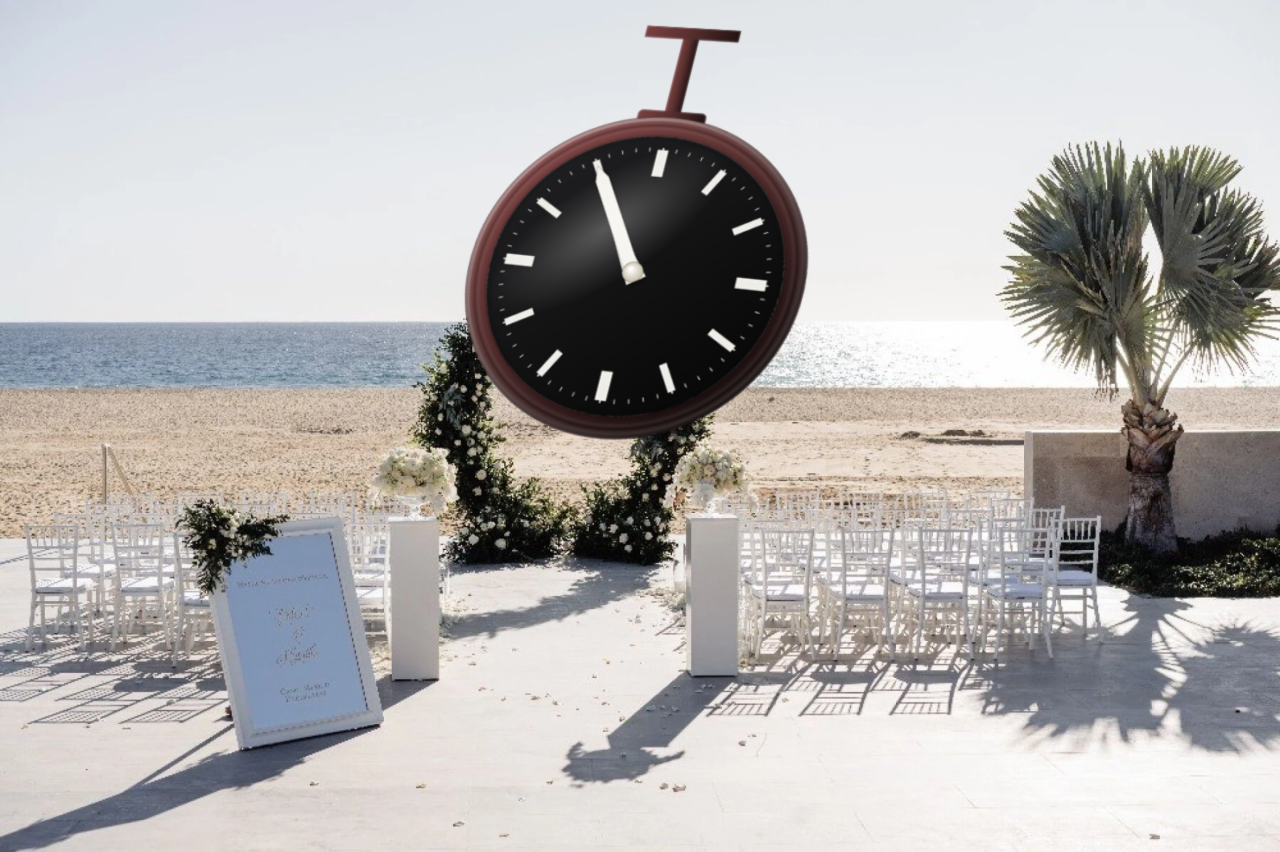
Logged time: 10 h 55 min
